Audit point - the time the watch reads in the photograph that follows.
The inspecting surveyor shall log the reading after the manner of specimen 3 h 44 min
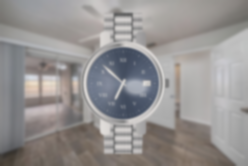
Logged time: 6 h 52 min
